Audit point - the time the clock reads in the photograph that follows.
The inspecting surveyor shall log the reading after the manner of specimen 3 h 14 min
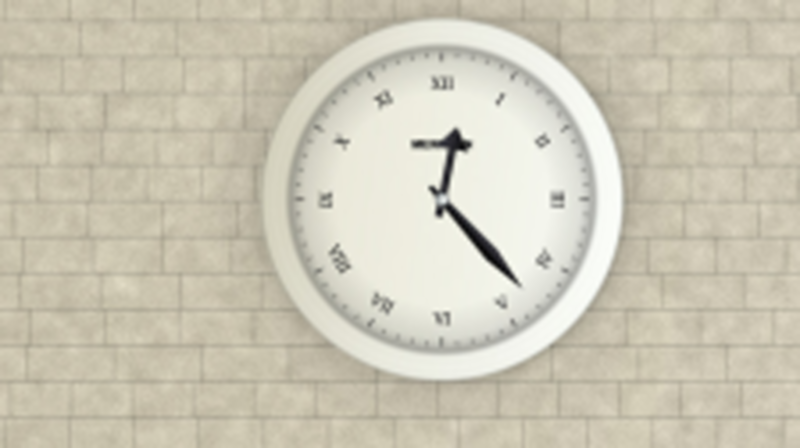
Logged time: 12 h 23 min
